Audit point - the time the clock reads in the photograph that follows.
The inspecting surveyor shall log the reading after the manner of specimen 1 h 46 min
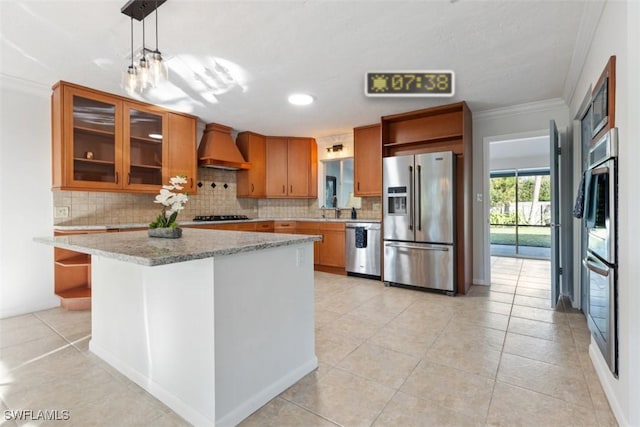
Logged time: 7 h 38 min
